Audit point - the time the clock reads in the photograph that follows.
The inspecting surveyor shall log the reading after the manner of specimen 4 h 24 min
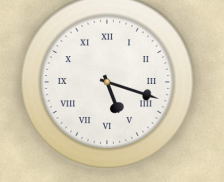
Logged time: 5 h 18 min
